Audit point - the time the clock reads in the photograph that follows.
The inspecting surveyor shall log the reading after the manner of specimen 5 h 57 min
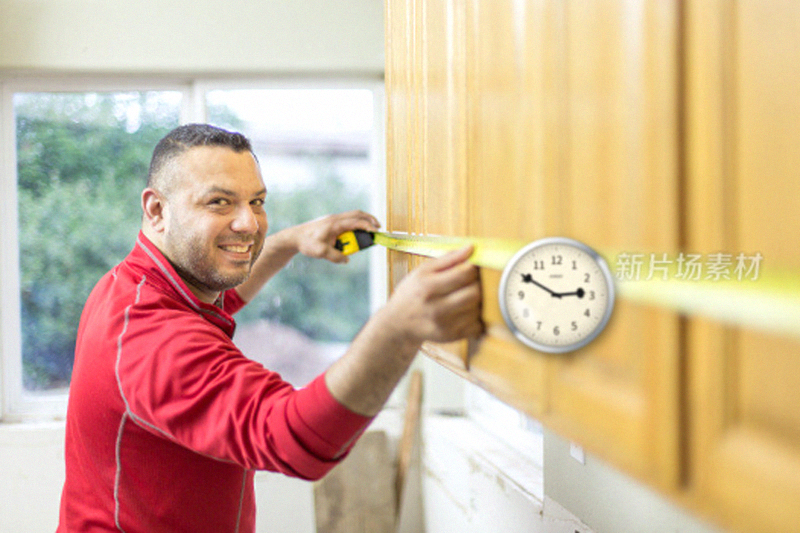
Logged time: 2 h 50 min
